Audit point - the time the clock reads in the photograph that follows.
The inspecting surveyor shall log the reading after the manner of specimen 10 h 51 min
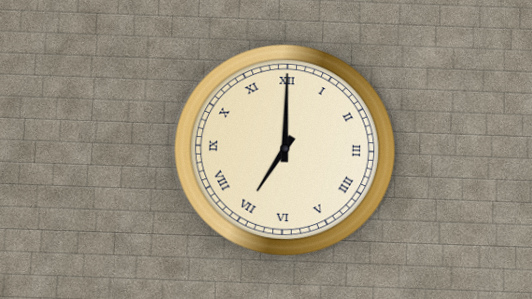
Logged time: 7 h 00 min
